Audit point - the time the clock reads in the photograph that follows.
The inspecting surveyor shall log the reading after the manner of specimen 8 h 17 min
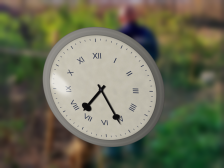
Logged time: 7 h 26 min
